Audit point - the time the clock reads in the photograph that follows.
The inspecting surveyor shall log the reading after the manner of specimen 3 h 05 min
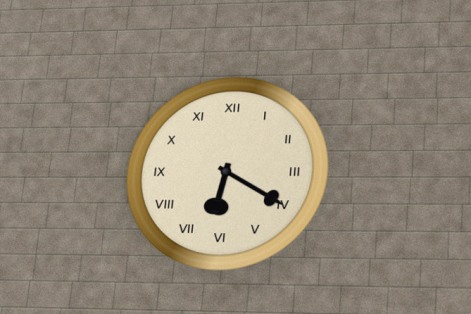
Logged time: 6 h 20 min
